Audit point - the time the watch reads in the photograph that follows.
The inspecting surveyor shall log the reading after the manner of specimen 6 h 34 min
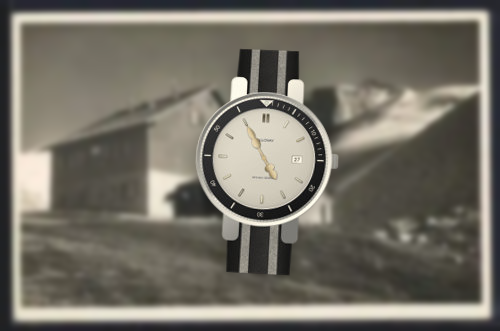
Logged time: 4 h 55 min
